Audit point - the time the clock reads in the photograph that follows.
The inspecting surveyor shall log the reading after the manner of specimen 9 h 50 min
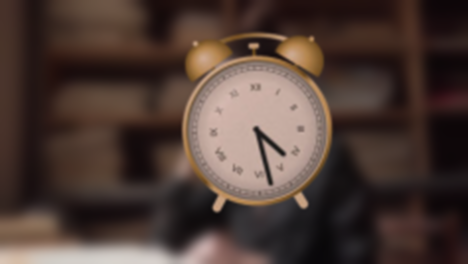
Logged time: 4 h 28 min
